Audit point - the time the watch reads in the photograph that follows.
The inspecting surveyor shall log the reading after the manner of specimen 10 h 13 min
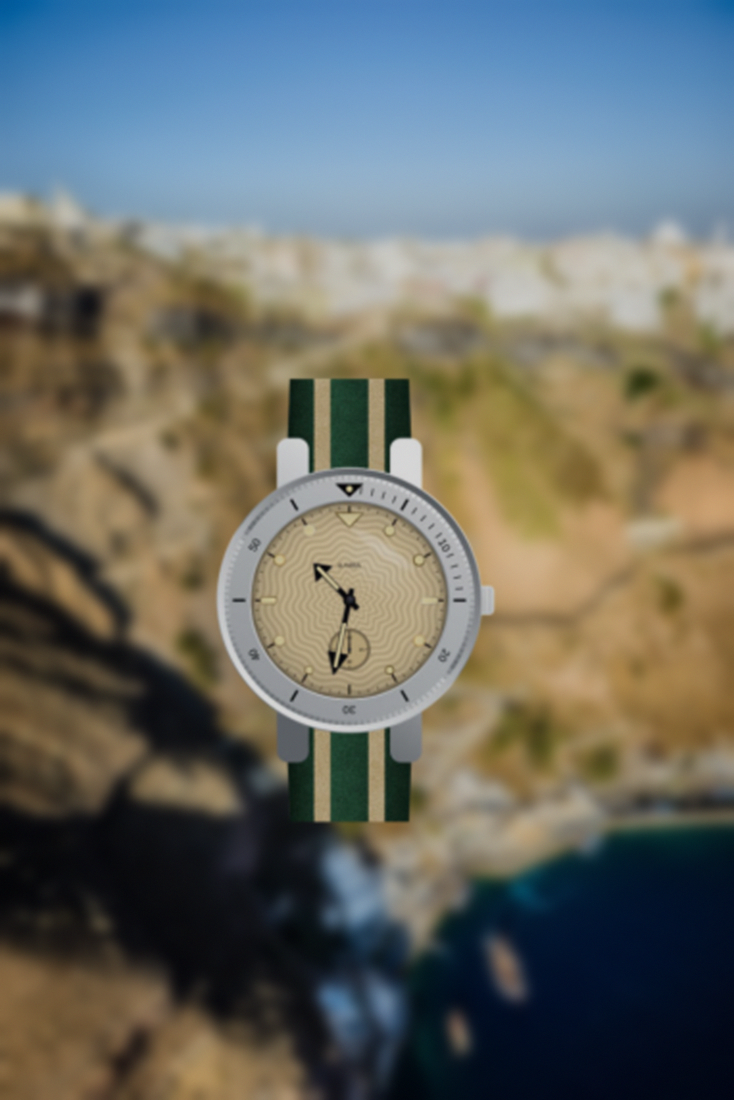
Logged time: 10 h 32 min
